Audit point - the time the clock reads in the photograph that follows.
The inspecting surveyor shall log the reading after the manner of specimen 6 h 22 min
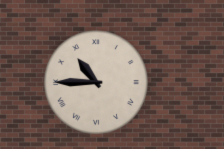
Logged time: 10 h 45 min
